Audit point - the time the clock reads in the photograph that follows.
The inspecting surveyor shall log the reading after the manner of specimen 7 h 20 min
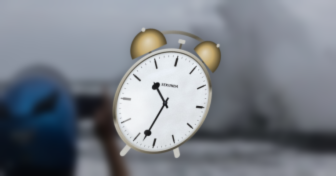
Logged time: 10 h 33 min
